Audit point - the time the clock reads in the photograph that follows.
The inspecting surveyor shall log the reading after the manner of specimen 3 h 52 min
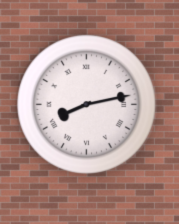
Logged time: 8 h 13 min
